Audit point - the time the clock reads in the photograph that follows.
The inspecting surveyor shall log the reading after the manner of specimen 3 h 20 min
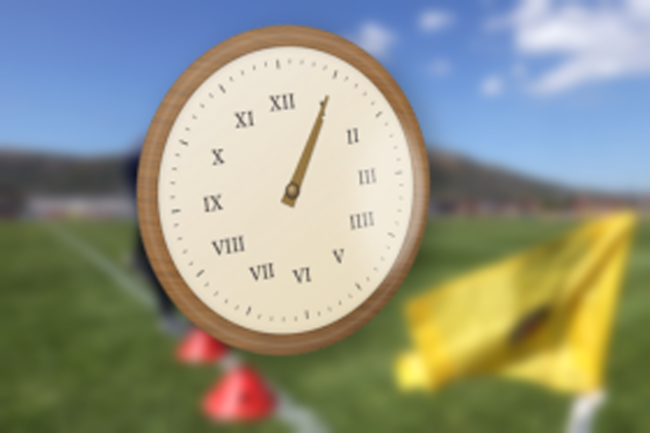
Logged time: 1 h 05 min
